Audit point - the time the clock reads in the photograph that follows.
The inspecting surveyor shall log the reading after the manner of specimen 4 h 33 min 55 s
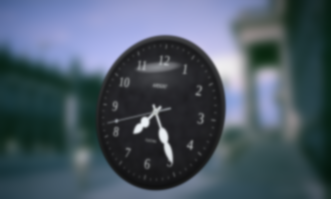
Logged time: 7 h 24 min 42 s
